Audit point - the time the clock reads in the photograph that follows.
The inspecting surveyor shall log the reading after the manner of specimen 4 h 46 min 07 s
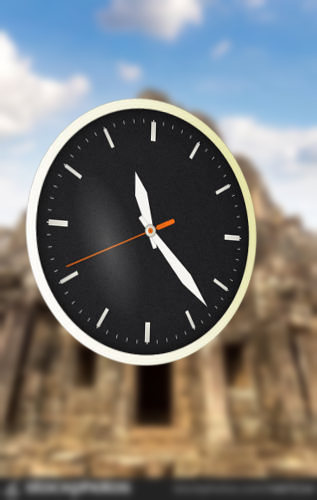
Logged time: 11 h 22 min 41 s
